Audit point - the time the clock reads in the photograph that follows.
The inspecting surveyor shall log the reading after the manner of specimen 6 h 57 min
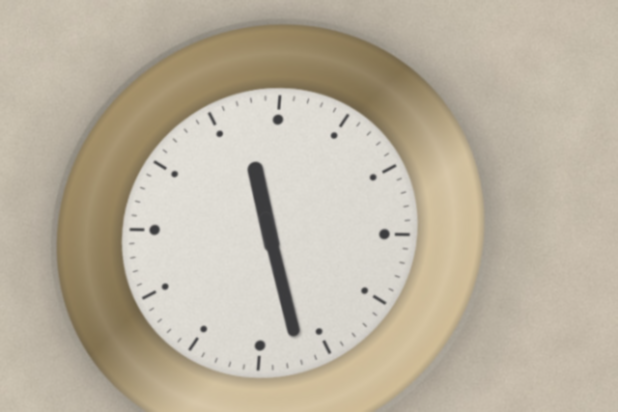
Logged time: 11 h 27 min
